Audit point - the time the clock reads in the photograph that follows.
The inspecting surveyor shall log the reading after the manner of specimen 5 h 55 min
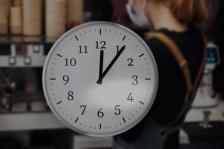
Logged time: 12 h 06 min
